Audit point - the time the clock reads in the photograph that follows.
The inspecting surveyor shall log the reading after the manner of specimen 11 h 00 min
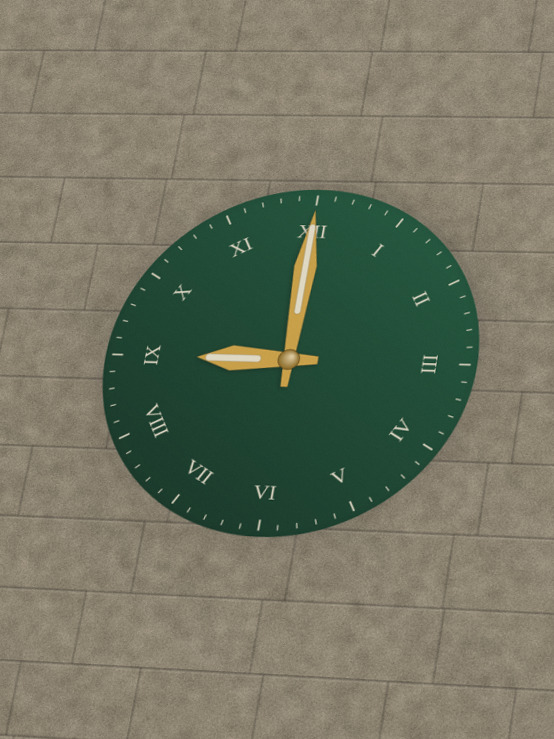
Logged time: 9 h 00 min
